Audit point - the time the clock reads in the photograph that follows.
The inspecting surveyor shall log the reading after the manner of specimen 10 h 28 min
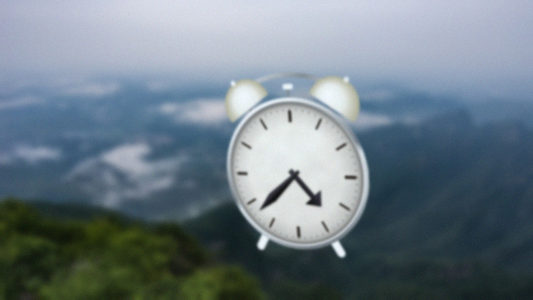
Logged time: 4 h 38 min
